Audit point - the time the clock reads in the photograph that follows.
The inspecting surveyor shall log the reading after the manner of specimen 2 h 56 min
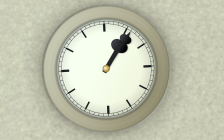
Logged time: 1 h 06 min
